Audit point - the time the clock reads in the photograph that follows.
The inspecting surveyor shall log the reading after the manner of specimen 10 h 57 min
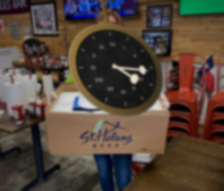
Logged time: 4 h 16 min
